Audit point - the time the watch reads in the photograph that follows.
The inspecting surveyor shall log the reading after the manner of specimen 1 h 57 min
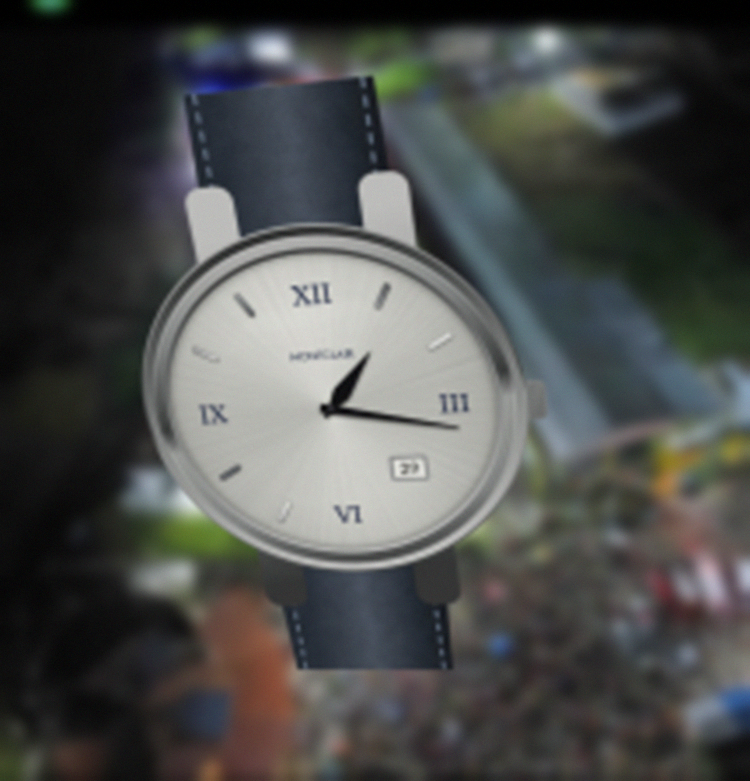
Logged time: 1 h 17 min
